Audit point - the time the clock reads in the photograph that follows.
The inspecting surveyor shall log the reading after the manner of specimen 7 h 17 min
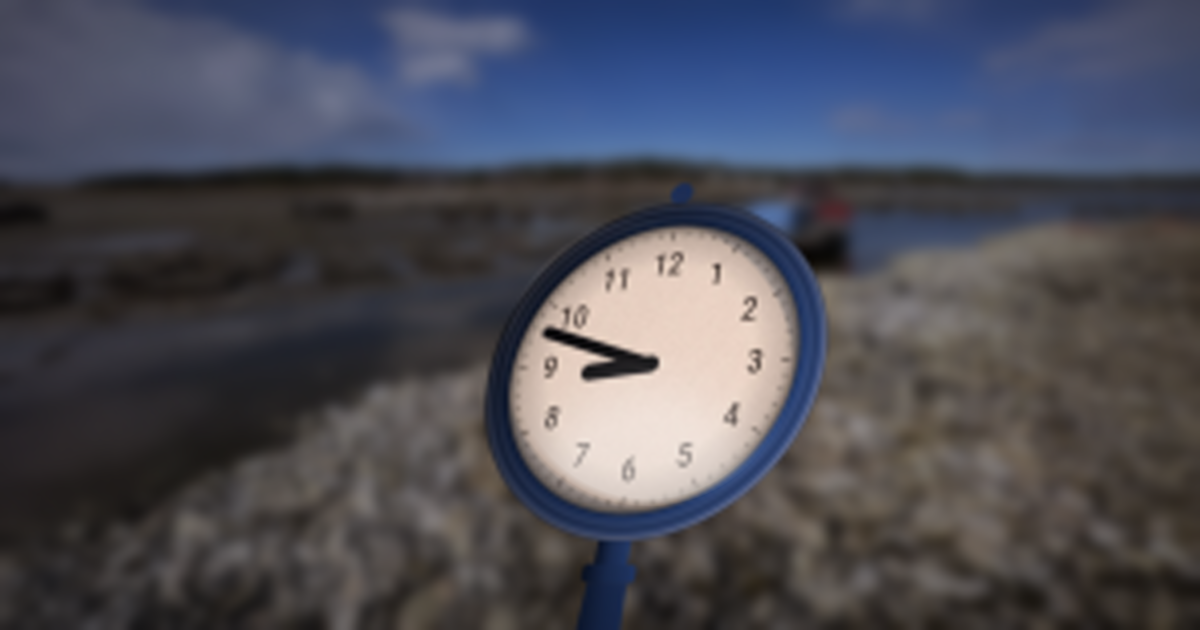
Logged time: 8 h 48 min
